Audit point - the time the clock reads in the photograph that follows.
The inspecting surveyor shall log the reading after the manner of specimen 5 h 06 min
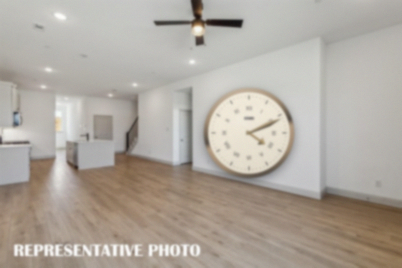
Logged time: 4 h 11 min
